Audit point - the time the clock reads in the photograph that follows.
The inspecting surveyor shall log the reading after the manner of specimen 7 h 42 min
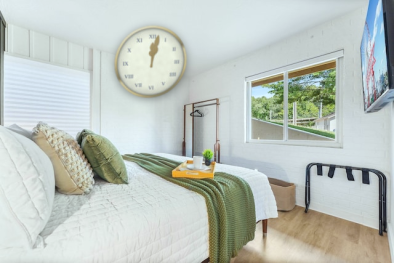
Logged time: 12 h 02 min
